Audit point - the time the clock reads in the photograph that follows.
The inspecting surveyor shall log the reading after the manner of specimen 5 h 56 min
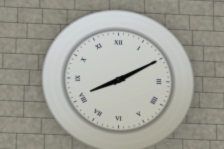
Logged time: 8 h 10 min
